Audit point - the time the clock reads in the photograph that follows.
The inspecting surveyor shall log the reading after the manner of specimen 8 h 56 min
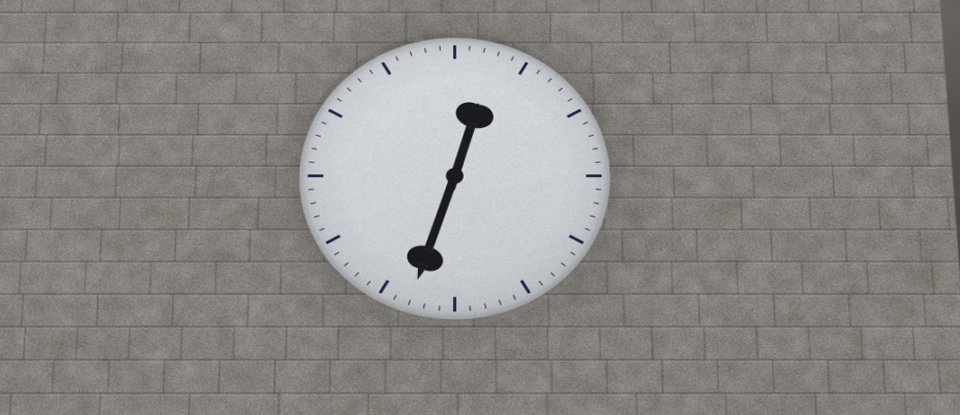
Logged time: 12 h 33 min
